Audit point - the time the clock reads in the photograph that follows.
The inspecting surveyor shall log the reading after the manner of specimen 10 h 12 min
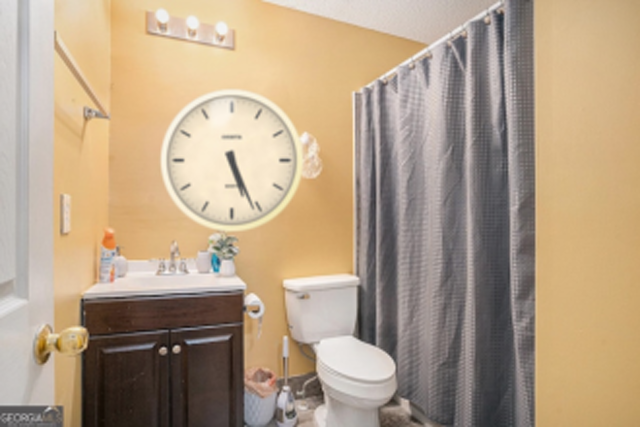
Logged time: 5 h 26 min
